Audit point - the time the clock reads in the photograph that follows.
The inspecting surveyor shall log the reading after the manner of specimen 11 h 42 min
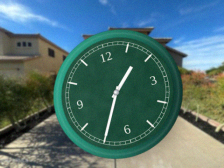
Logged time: 1 h 35 min
